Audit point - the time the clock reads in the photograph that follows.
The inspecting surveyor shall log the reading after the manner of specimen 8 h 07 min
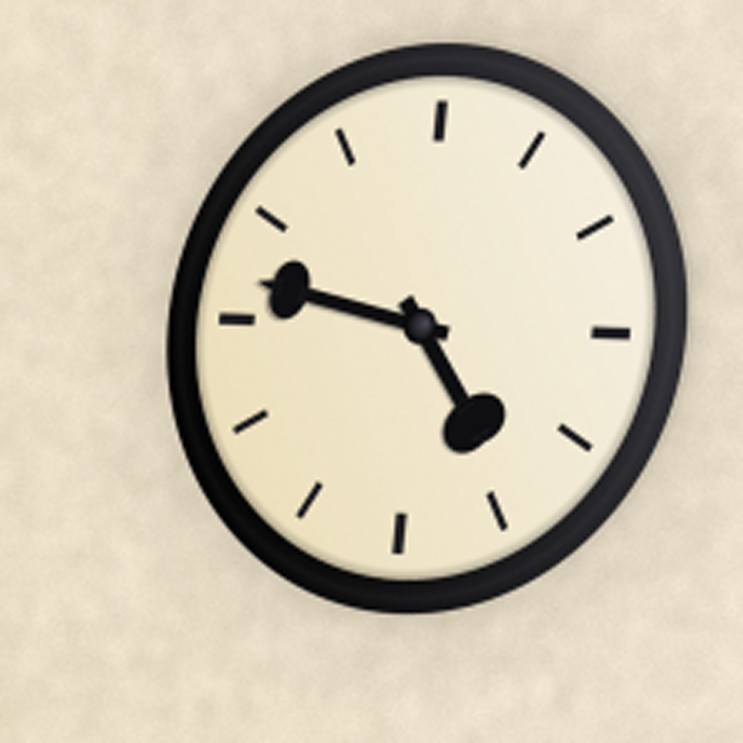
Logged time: 4 h 47 min
